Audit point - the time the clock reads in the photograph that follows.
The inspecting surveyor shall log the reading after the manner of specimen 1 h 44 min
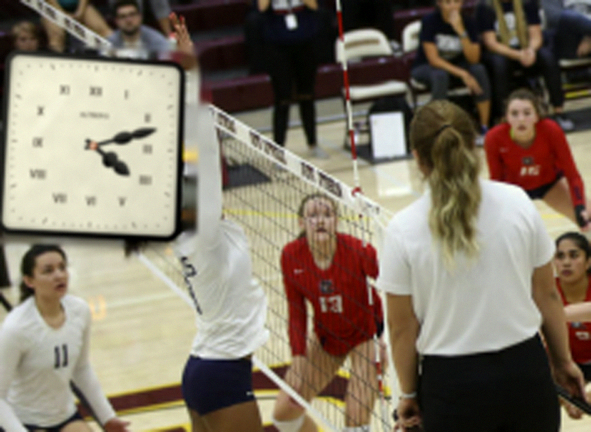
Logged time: 4 h 12 min
